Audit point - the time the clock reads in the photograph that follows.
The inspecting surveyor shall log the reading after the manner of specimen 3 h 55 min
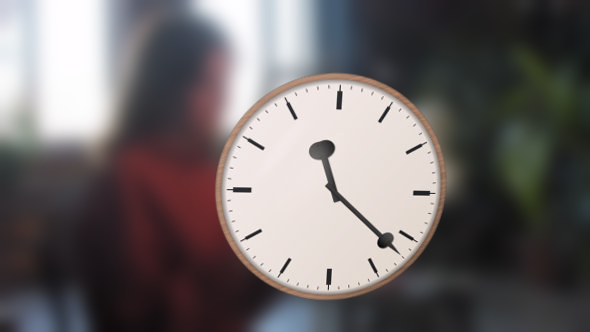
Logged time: 11 h 22 min
